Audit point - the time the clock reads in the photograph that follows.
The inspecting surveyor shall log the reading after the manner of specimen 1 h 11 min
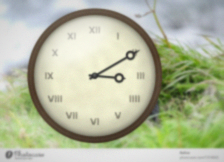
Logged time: 3 h 10 min
